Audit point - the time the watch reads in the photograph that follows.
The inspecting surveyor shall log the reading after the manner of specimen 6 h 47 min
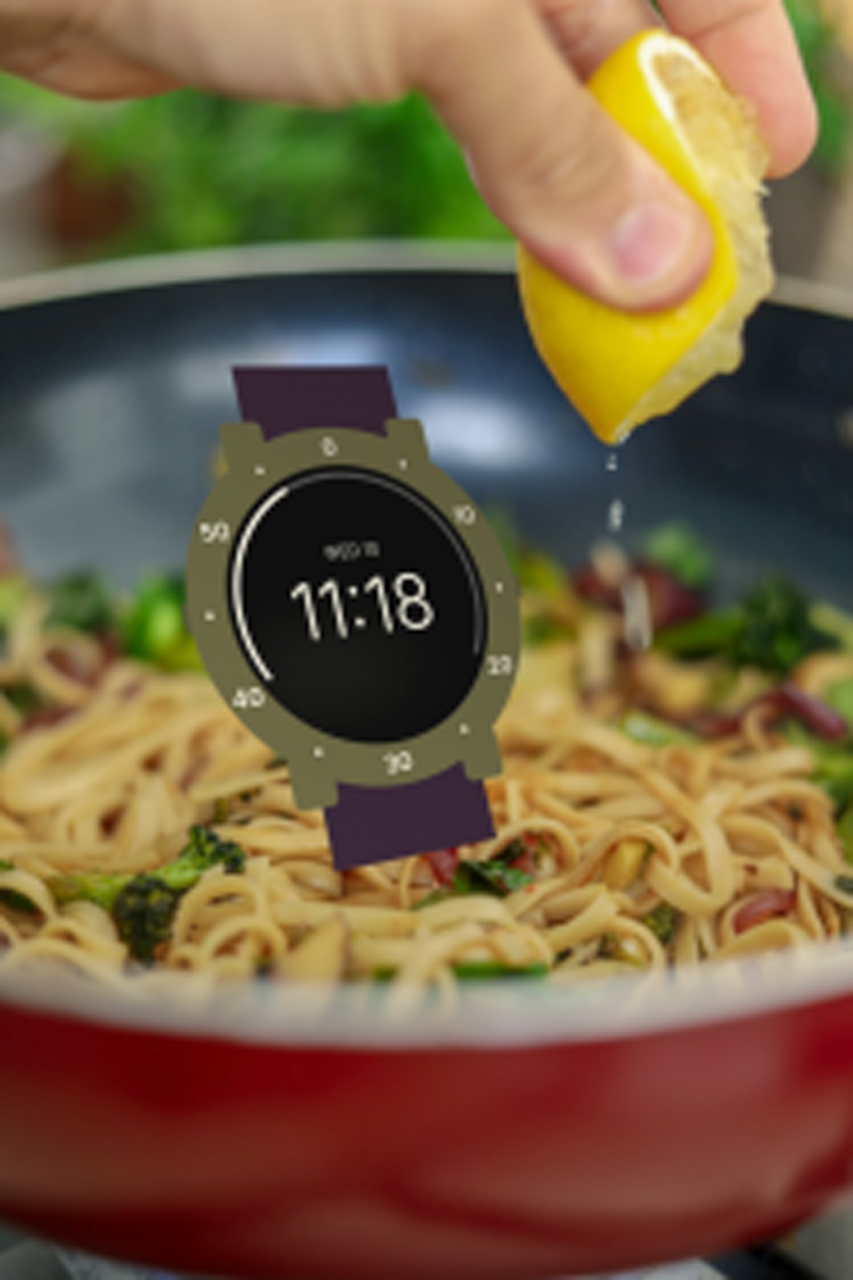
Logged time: 11 h 18 min
